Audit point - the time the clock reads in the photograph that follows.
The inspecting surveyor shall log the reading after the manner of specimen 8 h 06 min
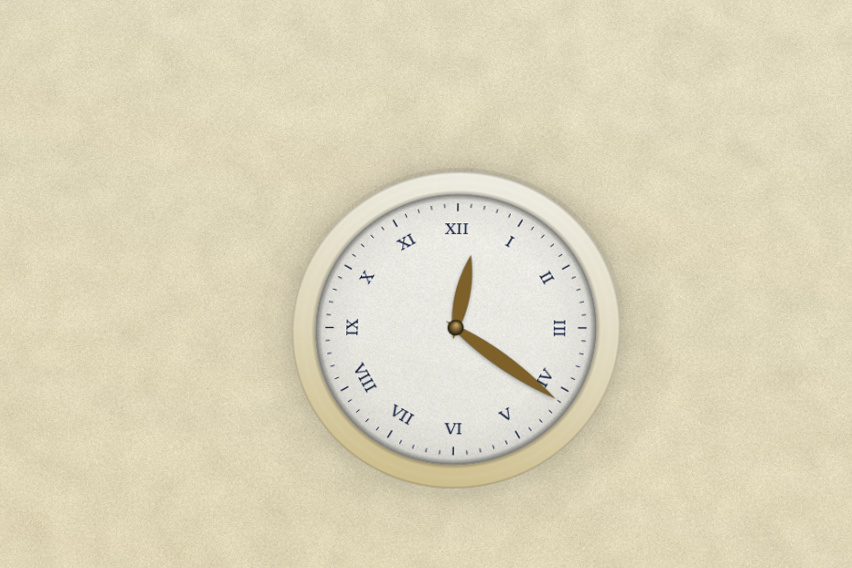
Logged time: 12 h 21 min
